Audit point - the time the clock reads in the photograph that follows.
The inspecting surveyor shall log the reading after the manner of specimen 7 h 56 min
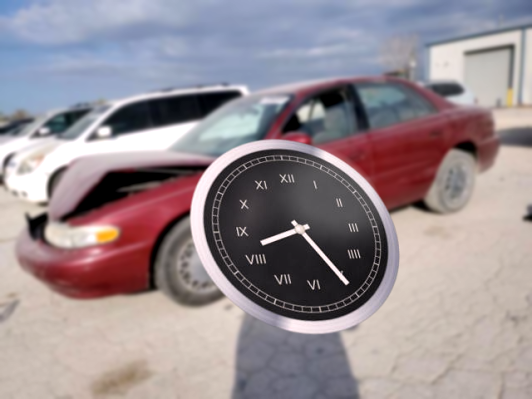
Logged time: 8 h 25 min
